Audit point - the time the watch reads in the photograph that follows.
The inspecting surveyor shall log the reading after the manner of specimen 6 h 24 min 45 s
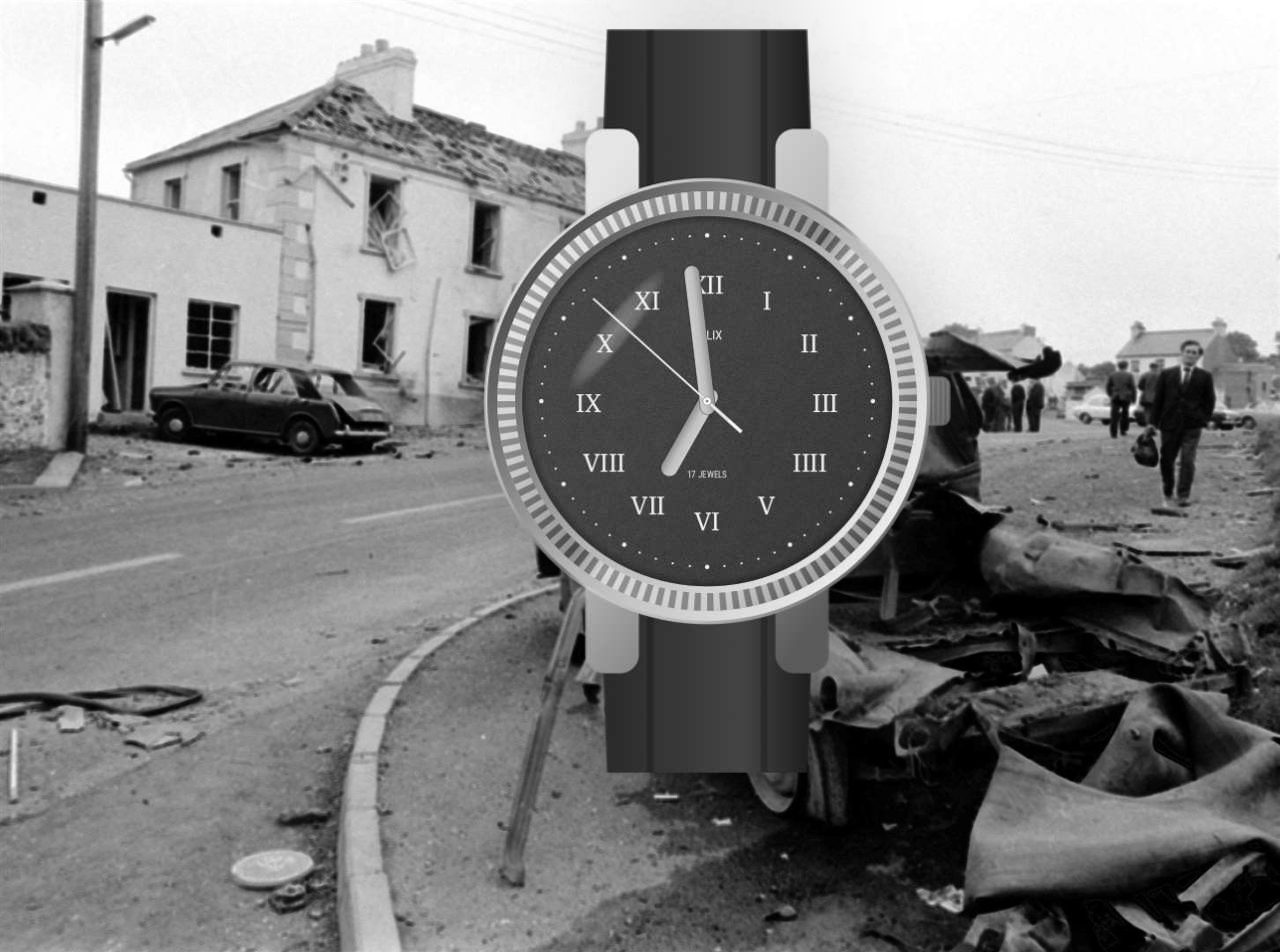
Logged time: 6 h 58 min 52 s
